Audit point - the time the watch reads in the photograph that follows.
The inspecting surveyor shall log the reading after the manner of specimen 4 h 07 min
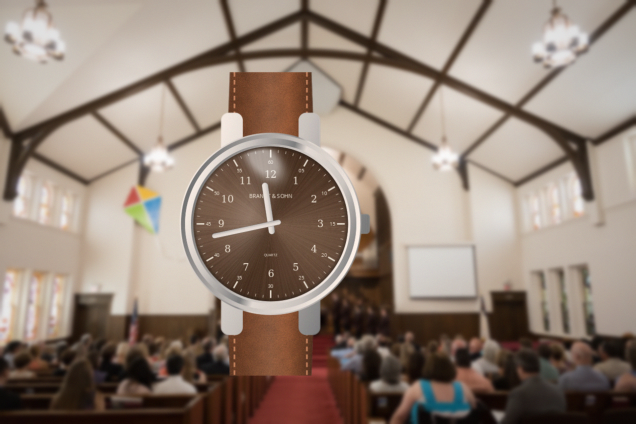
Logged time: 11 h 43 min
